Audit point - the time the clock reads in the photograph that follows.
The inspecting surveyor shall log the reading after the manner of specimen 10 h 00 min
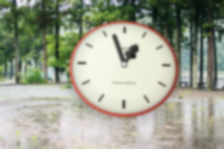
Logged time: 12 h 57 min
